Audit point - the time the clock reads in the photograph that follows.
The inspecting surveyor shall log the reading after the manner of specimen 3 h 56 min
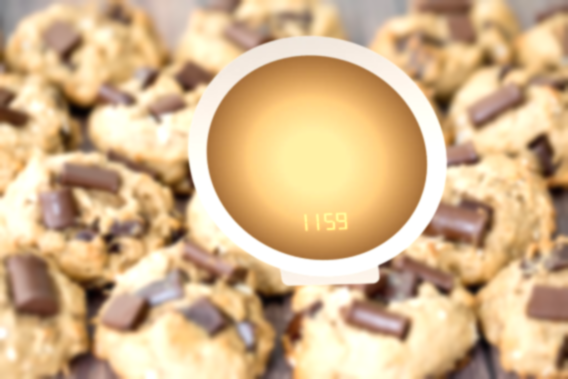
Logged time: 11 h 59 min
